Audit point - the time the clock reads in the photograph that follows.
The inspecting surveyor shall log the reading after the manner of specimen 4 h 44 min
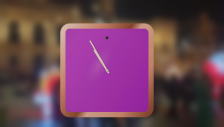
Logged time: 10 h 55 min
